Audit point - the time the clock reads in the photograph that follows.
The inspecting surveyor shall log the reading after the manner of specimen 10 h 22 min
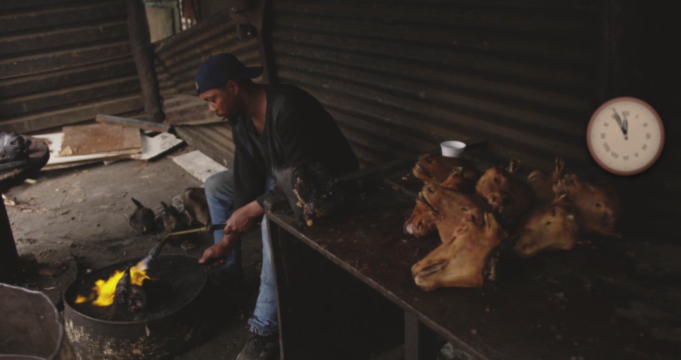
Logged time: 11 h 56 min
